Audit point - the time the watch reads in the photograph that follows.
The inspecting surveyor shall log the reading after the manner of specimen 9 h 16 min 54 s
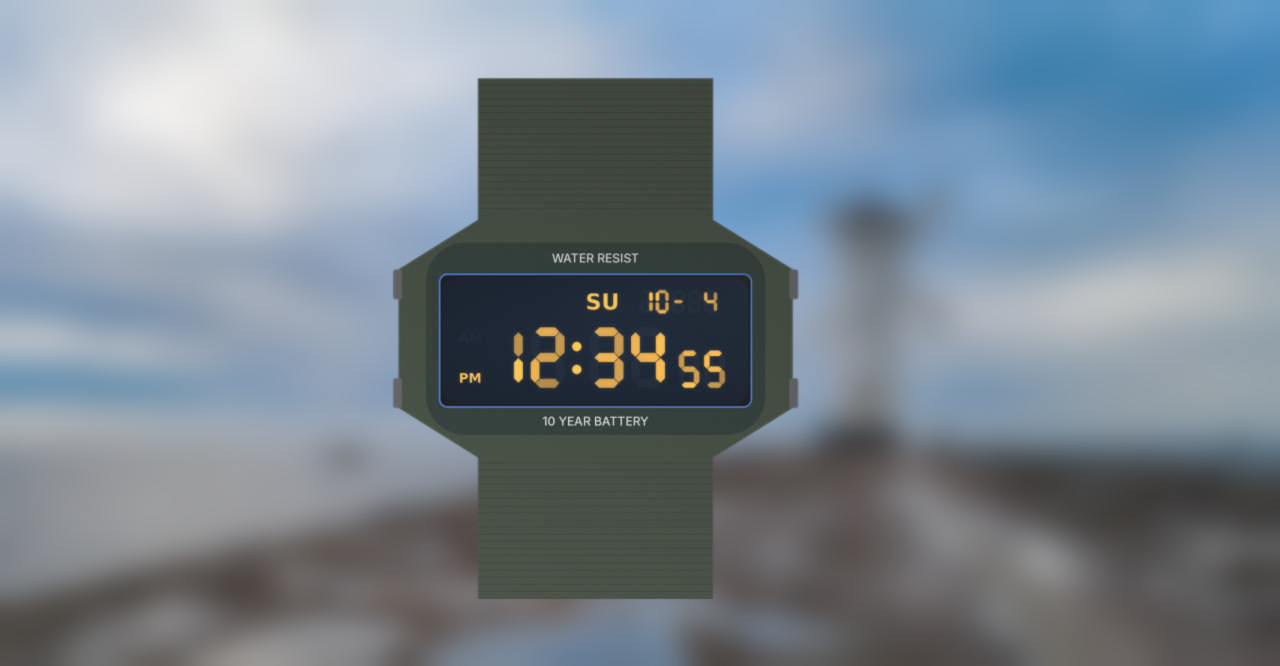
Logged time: 12 h 34 min 55 s
